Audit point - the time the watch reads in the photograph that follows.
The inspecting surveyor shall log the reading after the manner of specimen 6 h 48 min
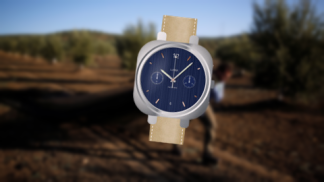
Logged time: 10 h 07 min
